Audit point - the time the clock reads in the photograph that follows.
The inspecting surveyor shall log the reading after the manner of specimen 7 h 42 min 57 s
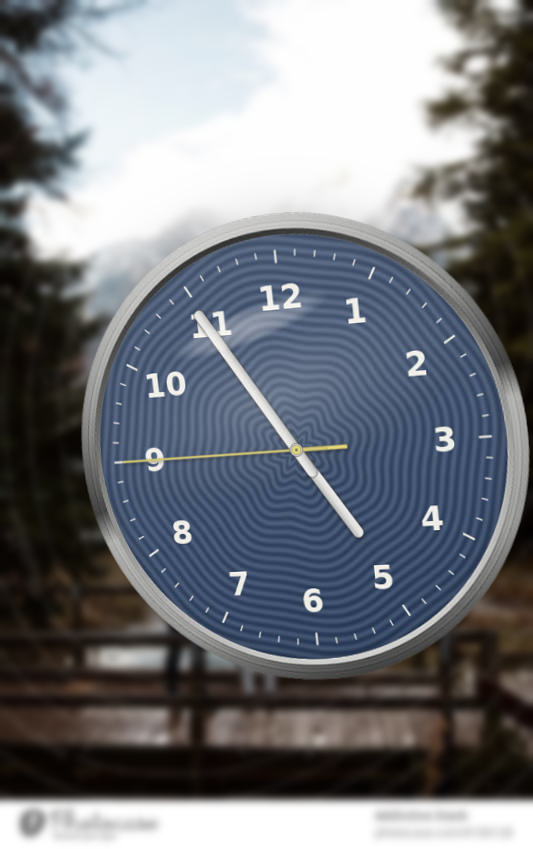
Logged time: 4 h 54 min 45 s
